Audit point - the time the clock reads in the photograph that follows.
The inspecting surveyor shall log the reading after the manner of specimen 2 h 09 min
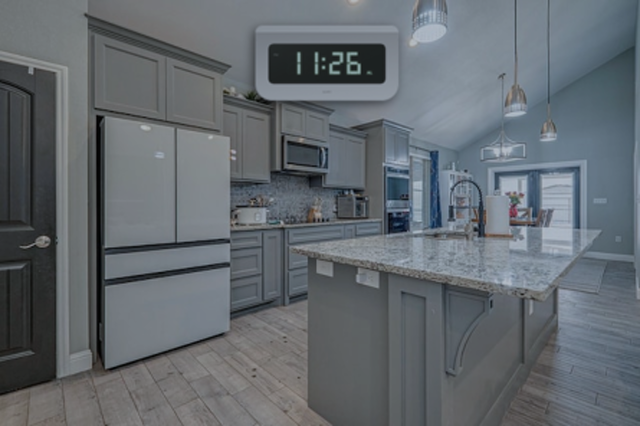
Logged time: 11 h 26 min
